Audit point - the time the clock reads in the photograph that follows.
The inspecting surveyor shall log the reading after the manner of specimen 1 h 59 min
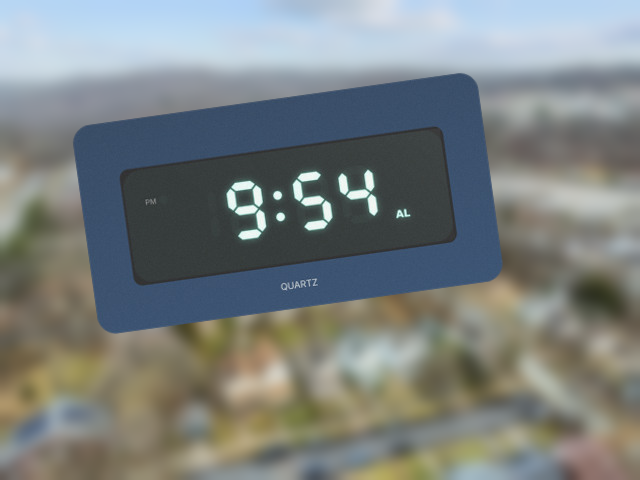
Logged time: 9 h 54 min
